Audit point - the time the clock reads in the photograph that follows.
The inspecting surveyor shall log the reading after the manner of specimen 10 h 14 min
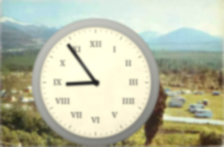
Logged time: 8 h 54 min
